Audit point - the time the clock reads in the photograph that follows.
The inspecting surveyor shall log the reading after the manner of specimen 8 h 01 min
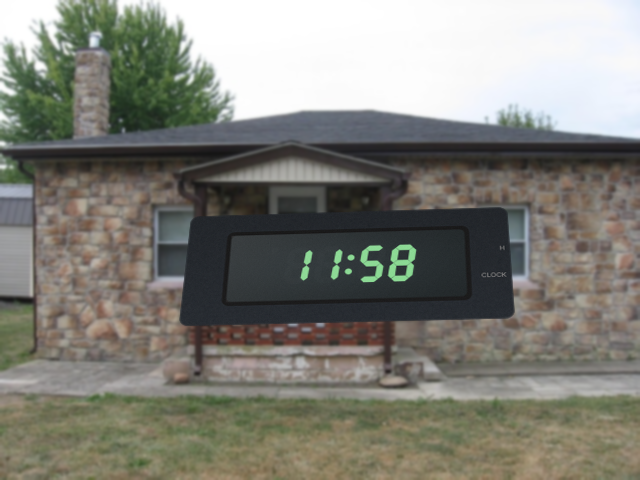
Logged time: 11 h 58 min
